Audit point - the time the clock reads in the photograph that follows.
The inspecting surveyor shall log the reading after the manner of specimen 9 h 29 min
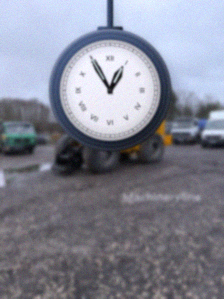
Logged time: 12 h 55 min
